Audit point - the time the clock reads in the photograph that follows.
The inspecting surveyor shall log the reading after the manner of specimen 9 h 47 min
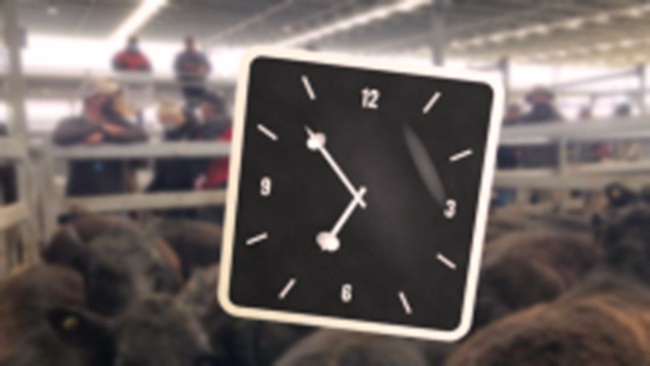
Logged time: 6 h 53 min
